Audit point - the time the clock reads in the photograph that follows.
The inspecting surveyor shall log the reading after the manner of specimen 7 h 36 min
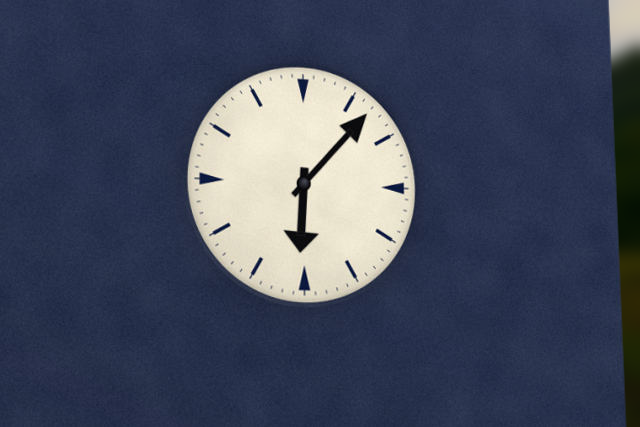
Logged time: 6 h 07 min
